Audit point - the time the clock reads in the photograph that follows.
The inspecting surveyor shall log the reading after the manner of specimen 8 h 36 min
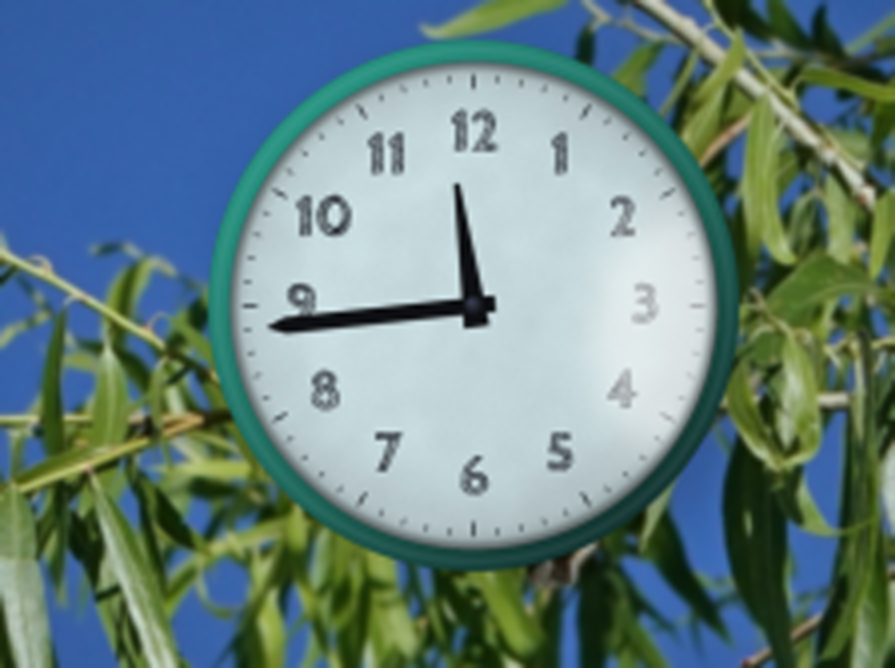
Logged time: 11 h 44 min
